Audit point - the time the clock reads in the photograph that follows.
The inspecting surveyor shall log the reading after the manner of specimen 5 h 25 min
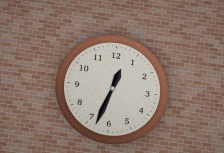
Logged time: 12 h 33 min
